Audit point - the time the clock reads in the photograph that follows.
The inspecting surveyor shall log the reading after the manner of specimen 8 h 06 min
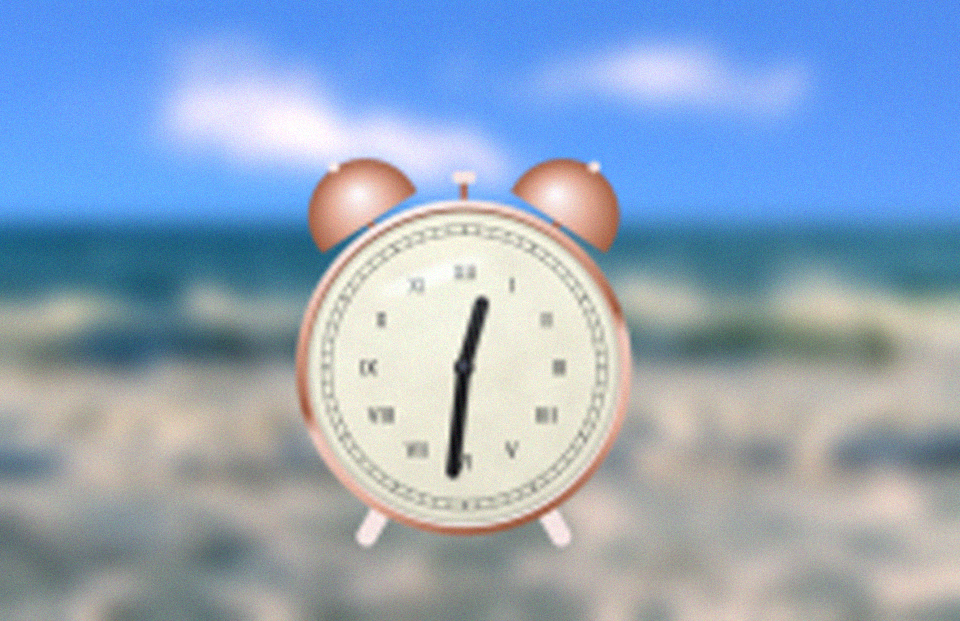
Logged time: 12 h 31 min
